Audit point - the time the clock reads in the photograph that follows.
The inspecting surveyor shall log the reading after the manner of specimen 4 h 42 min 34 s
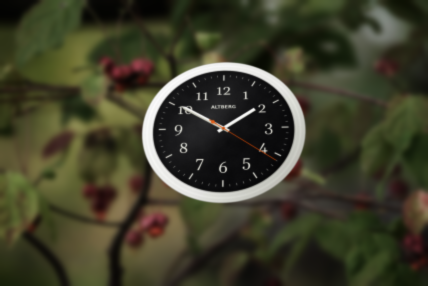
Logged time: 1 h 50 min 21 s
